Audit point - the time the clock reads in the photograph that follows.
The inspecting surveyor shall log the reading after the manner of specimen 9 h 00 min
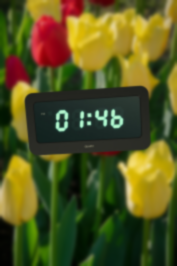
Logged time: 1 h 46 min
